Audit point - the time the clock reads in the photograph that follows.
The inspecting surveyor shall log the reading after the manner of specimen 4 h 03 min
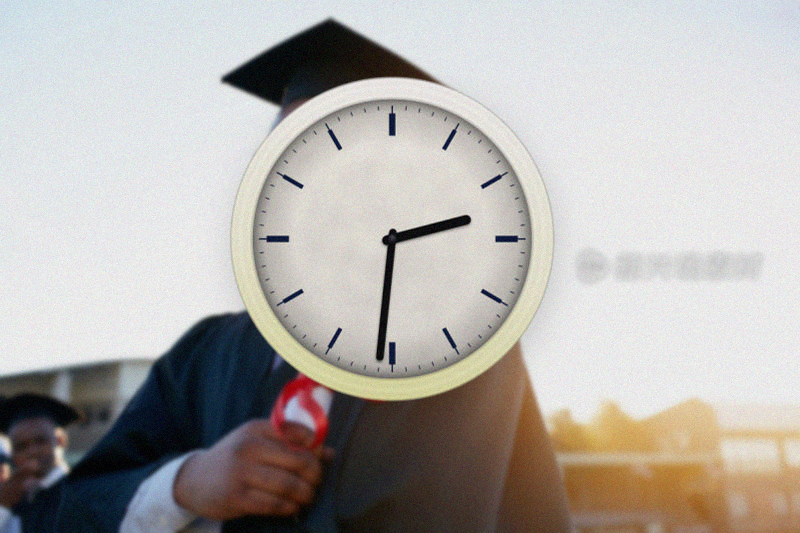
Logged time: 2 h 31 min
